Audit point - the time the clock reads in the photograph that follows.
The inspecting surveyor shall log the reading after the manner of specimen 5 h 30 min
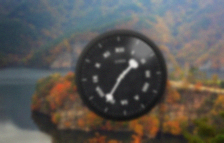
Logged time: 1 h 36 min
